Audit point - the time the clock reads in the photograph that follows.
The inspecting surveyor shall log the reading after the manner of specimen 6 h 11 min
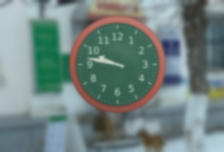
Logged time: 9 h 47 min
